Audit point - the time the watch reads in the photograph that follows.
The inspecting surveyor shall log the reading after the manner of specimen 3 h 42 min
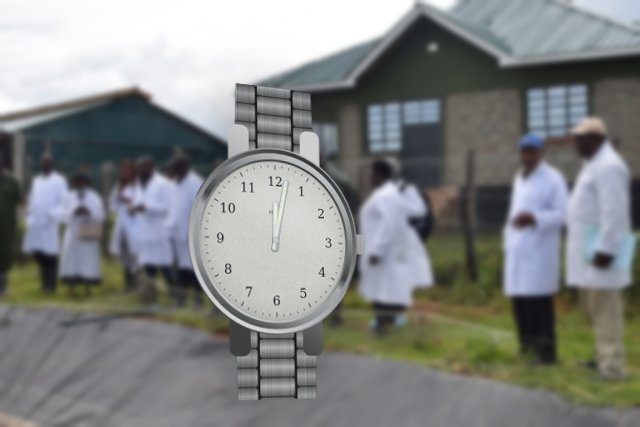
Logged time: 12 h 02 min
